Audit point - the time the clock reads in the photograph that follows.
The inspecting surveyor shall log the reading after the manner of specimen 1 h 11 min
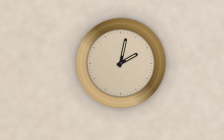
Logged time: 2 h 02 min
